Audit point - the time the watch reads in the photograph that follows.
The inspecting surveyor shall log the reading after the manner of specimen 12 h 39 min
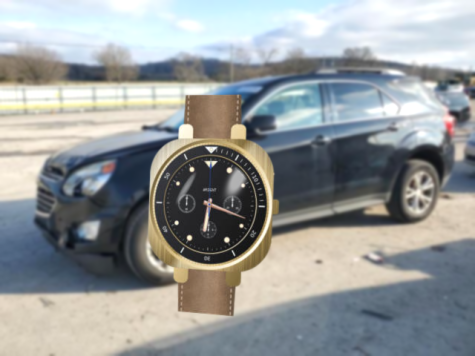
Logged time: 6 h 18 min
